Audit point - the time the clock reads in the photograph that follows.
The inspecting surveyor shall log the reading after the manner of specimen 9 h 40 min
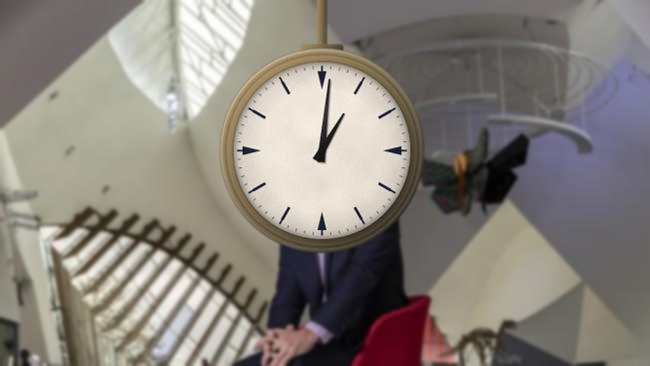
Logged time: 1 h 01 min
